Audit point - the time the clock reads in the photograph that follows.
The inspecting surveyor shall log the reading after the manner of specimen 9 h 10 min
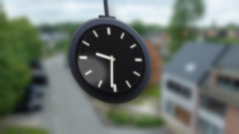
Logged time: 9 h 31 min
